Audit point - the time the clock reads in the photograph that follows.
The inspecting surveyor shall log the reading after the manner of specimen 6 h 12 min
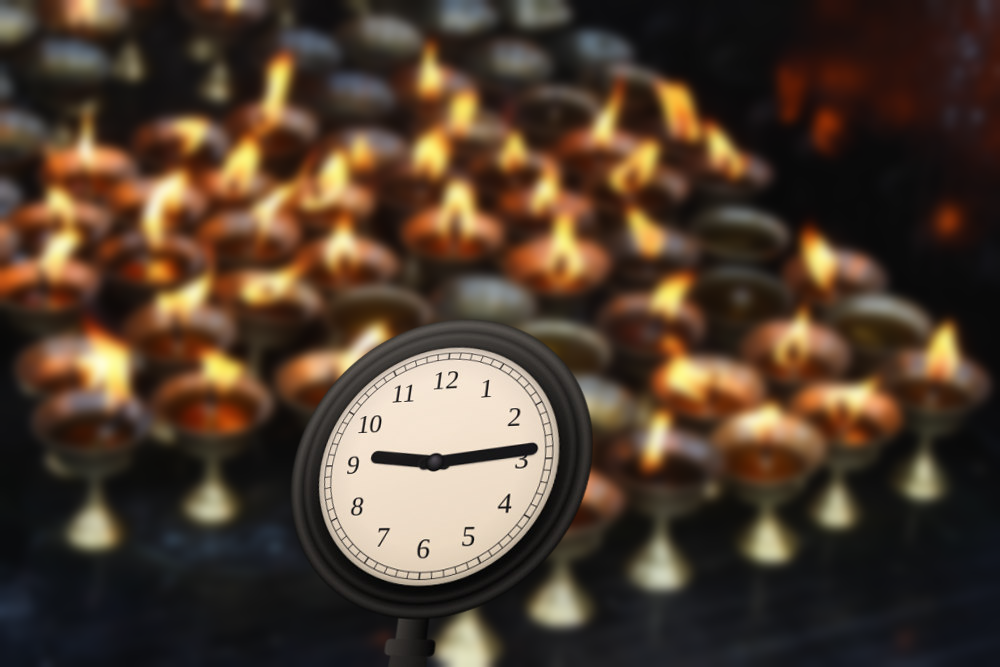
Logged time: 9 h 14 min
